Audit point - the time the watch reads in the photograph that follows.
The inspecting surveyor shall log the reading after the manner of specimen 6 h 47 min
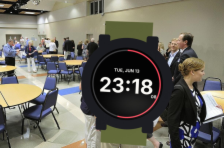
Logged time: 23 h 18 min
